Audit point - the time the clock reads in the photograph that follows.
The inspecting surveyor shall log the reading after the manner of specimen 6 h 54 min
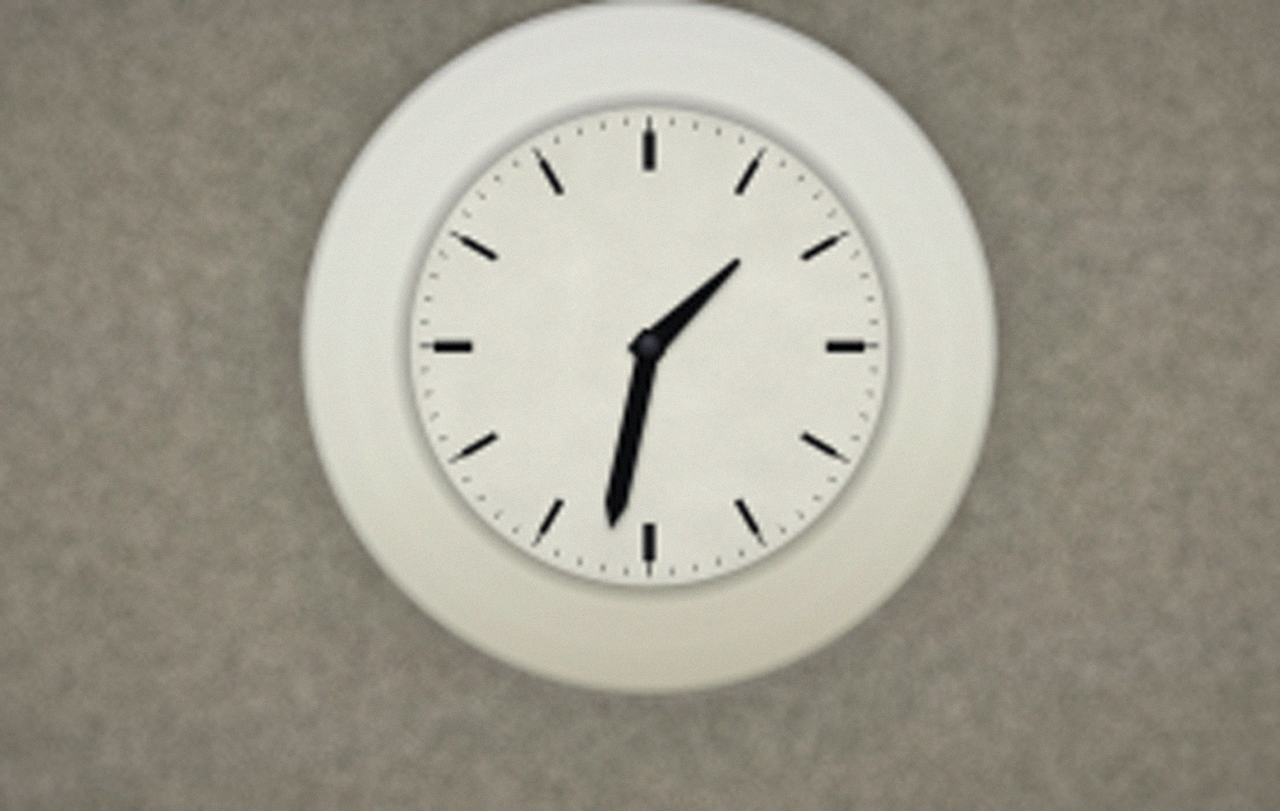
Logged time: 1 h 32 min
